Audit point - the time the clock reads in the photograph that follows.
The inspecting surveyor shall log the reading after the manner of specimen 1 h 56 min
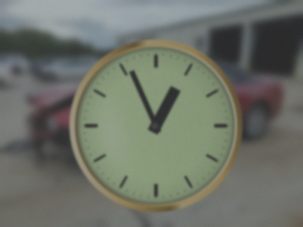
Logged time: 12 h 56 min
